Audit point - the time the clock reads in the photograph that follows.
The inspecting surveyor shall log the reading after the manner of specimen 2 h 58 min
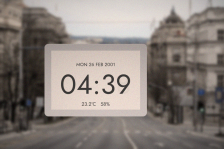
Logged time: 4 h 39 min
